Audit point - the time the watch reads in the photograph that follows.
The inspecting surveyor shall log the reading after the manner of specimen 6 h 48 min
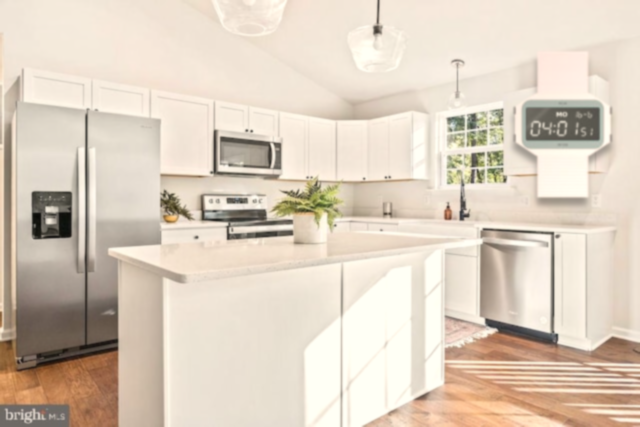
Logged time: 4 h 01 min
